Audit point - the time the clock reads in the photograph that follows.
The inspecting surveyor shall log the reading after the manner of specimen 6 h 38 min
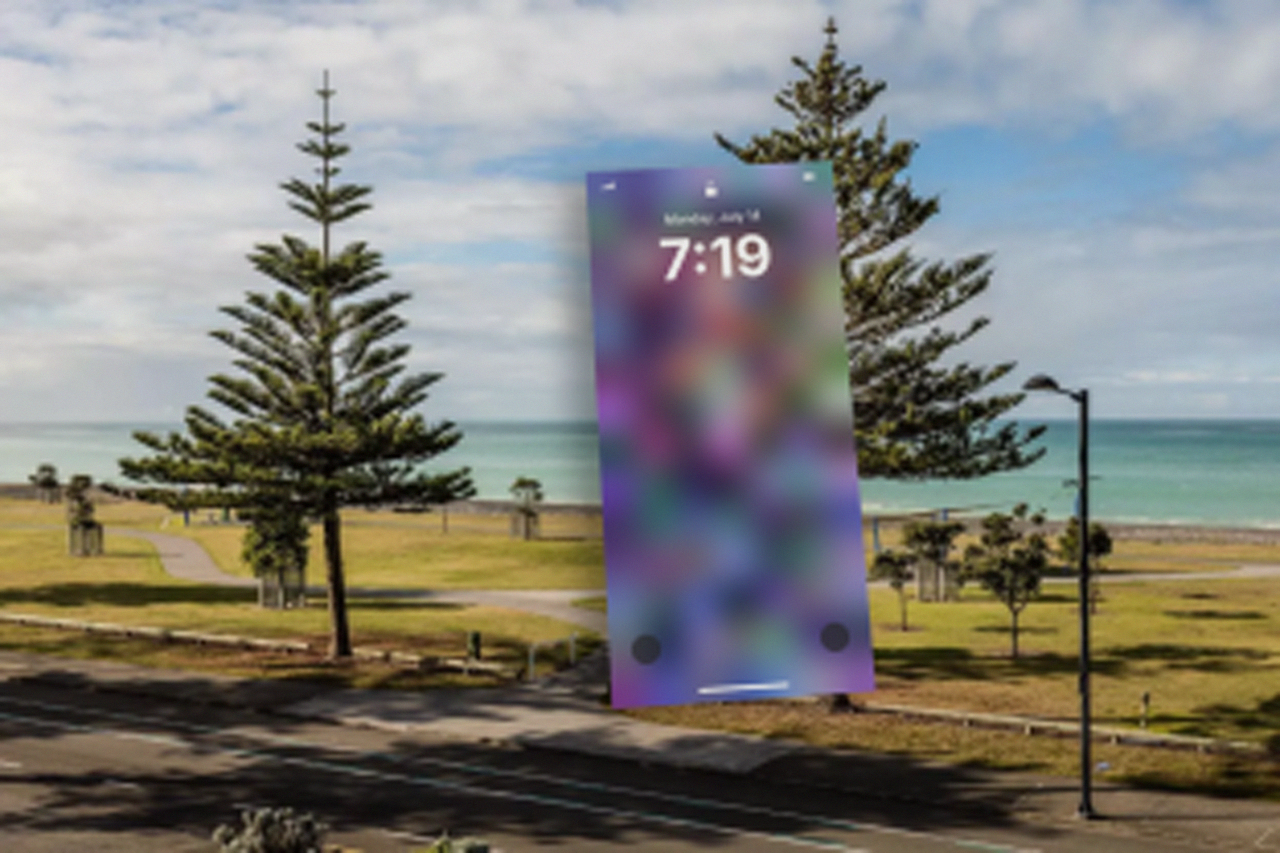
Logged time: 7 h 19 min
